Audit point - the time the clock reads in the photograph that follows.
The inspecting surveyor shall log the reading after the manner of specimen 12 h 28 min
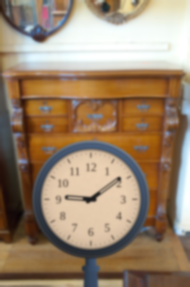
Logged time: 9 h 09 min
